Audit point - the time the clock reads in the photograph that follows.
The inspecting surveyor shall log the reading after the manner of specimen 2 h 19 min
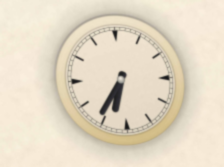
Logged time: 6 h 36 min
